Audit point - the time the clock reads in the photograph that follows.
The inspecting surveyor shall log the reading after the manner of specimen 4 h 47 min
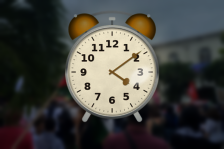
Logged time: 4 h 09 min
